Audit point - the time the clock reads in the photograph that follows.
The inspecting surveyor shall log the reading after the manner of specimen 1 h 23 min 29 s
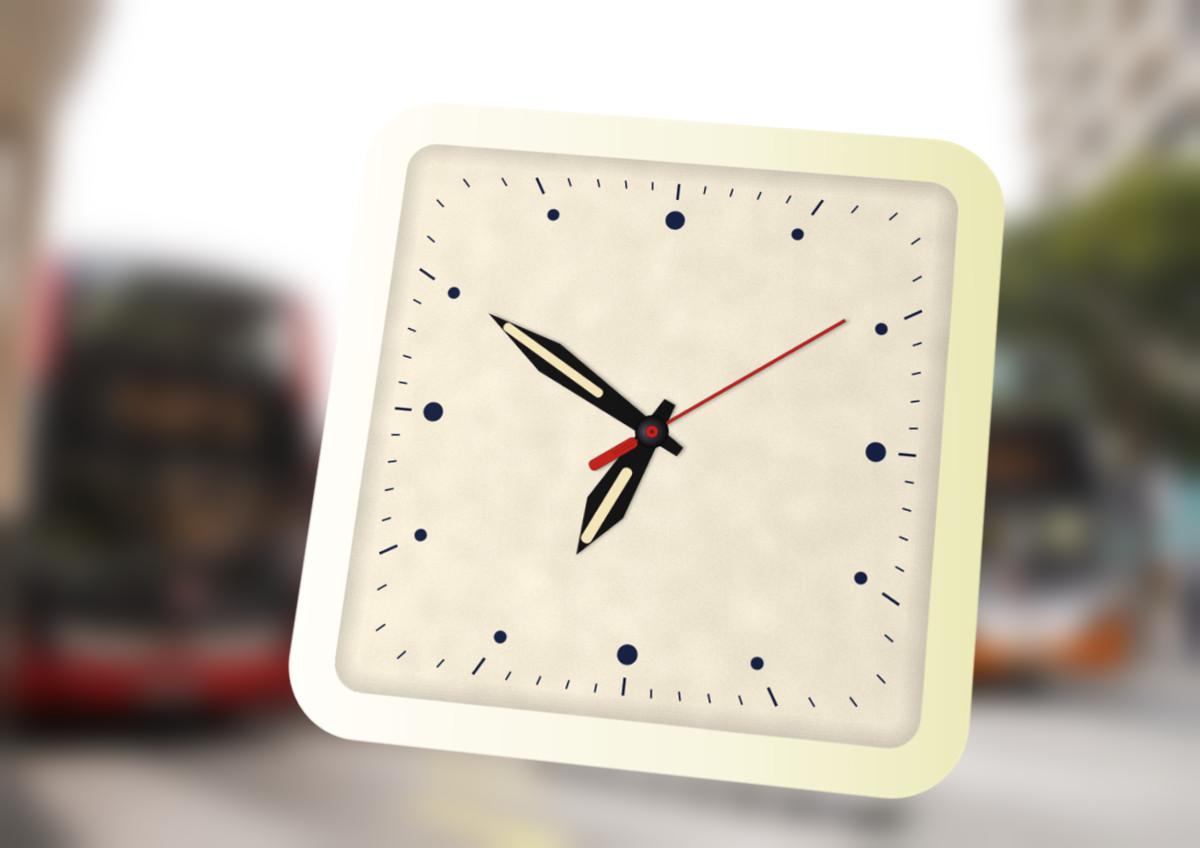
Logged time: 6 h 50 min 09 s
